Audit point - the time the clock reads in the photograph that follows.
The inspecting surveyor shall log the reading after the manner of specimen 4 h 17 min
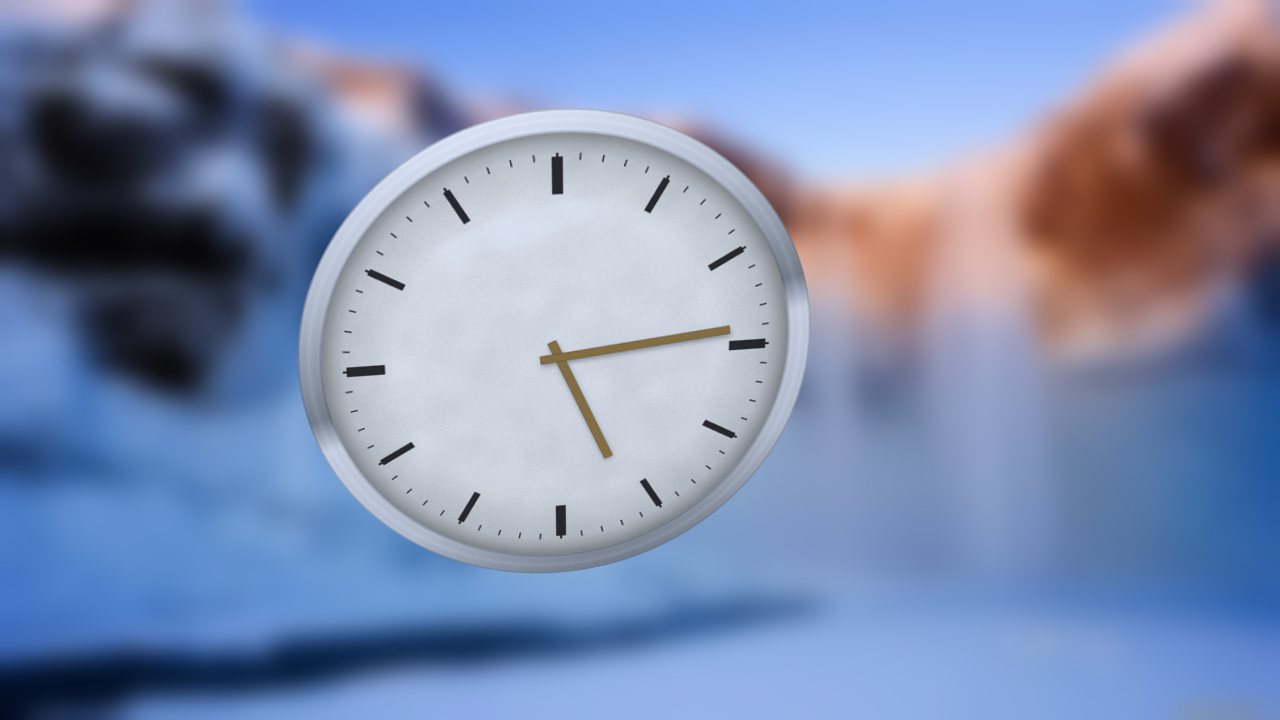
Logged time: 5 h 14 min
